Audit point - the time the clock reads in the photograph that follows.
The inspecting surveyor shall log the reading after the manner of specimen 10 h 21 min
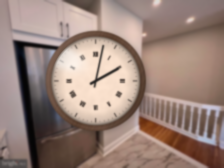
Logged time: 2 h 02 min
